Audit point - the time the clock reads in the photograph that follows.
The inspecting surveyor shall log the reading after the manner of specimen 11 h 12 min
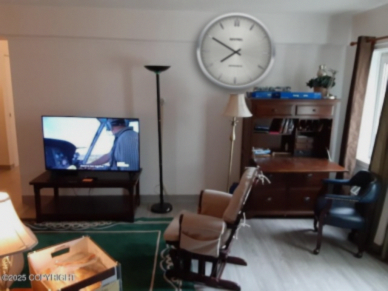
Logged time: 7 h 50 min
